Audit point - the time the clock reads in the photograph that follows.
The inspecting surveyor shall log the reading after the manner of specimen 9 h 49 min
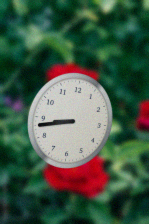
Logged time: 8 h 43 min
